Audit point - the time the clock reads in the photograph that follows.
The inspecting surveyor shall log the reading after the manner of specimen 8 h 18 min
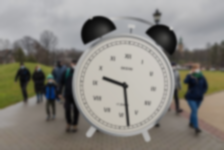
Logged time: 9 h 28 min
